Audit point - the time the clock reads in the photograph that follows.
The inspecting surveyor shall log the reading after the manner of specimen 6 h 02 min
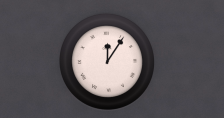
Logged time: 12 h 06 min
